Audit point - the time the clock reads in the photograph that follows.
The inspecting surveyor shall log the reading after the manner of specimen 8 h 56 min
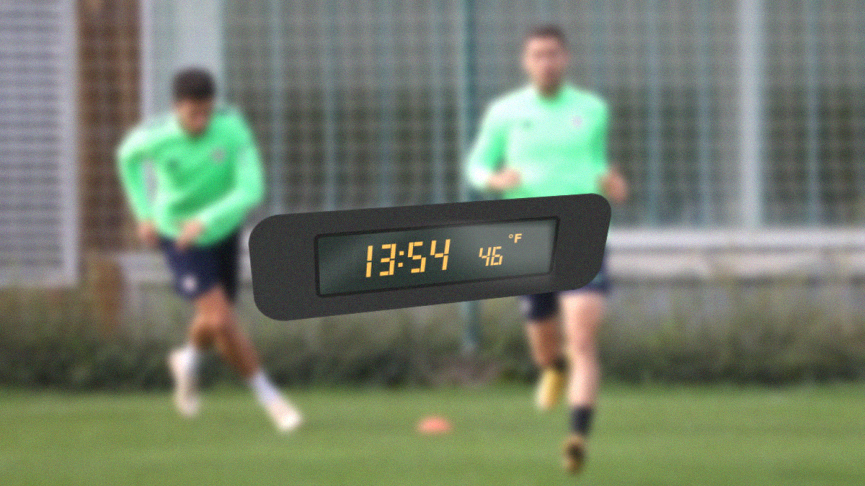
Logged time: 13 h 54 min
